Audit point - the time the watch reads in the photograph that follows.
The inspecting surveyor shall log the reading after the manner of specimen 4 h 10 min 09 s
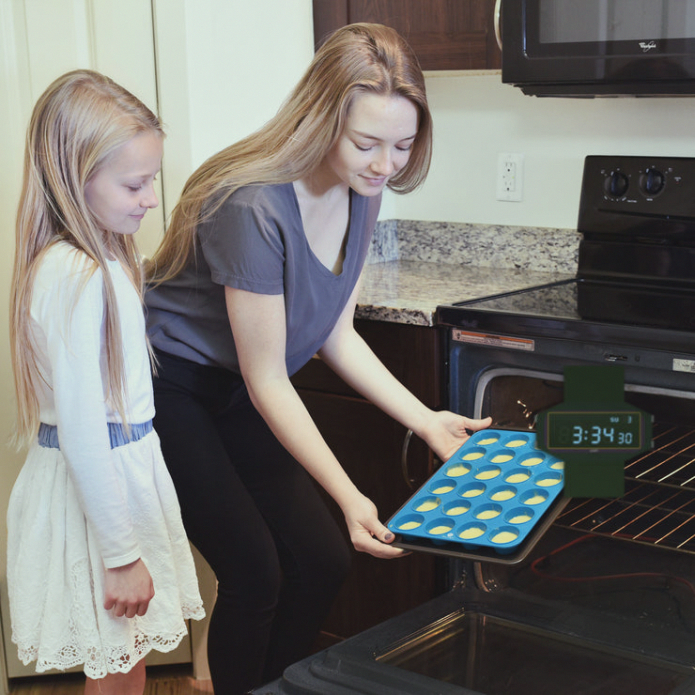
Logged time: 3 h 34 min 30 s
